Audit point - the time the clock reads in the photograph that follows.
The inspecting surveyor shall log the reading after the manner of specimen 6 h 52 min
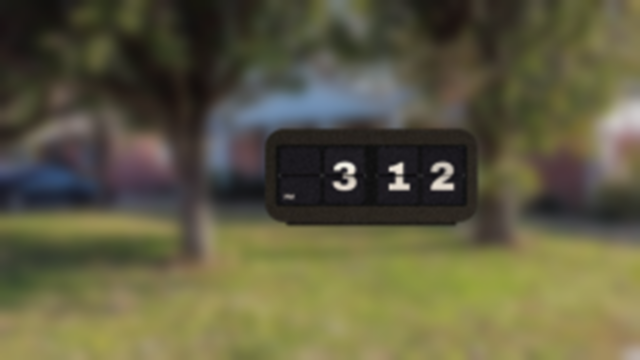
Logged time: 3 h 12 min
